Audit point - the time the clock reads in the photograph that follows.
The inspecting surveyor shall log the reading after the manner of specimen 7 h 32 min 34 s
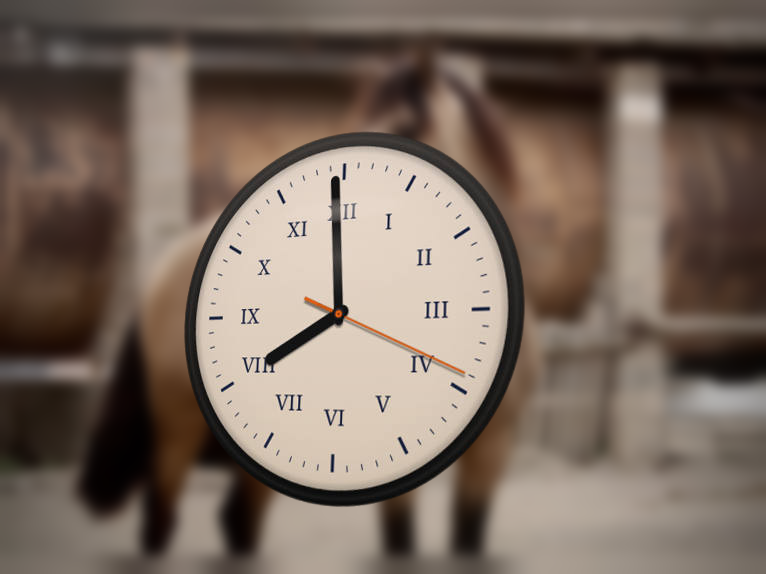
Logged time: 7 h 59 min 19 s
